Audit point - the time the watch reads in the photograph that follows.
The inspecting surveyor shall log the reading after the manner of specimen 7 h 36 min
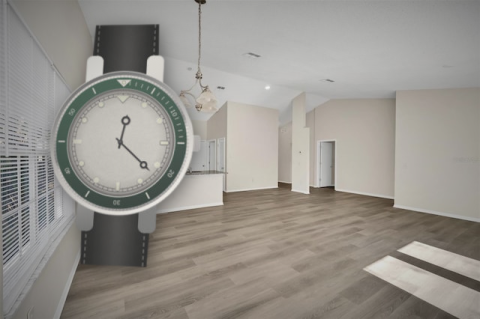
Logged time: 12 h 22 min
